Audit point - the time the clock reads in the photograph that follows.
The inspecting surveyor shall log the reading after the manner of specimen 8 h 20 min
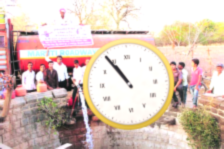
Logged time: 10 h 54 min
